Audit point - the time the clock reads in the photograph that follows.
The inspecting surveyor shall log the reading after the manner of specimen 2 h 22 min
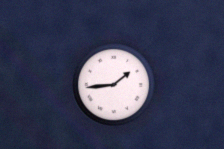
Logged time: 1 h 44 min
